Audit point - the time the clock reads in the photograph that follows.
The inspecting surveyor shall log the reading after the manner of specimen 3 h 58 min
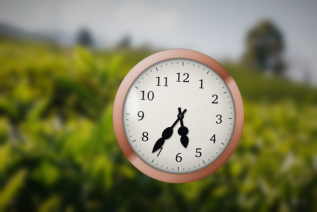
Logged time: 5 h 36 min
